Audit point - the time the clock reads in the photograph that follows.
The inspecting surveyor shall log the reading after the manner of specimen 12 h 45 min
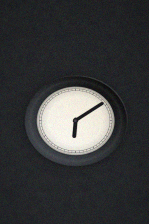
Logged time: 6 h 09 min
